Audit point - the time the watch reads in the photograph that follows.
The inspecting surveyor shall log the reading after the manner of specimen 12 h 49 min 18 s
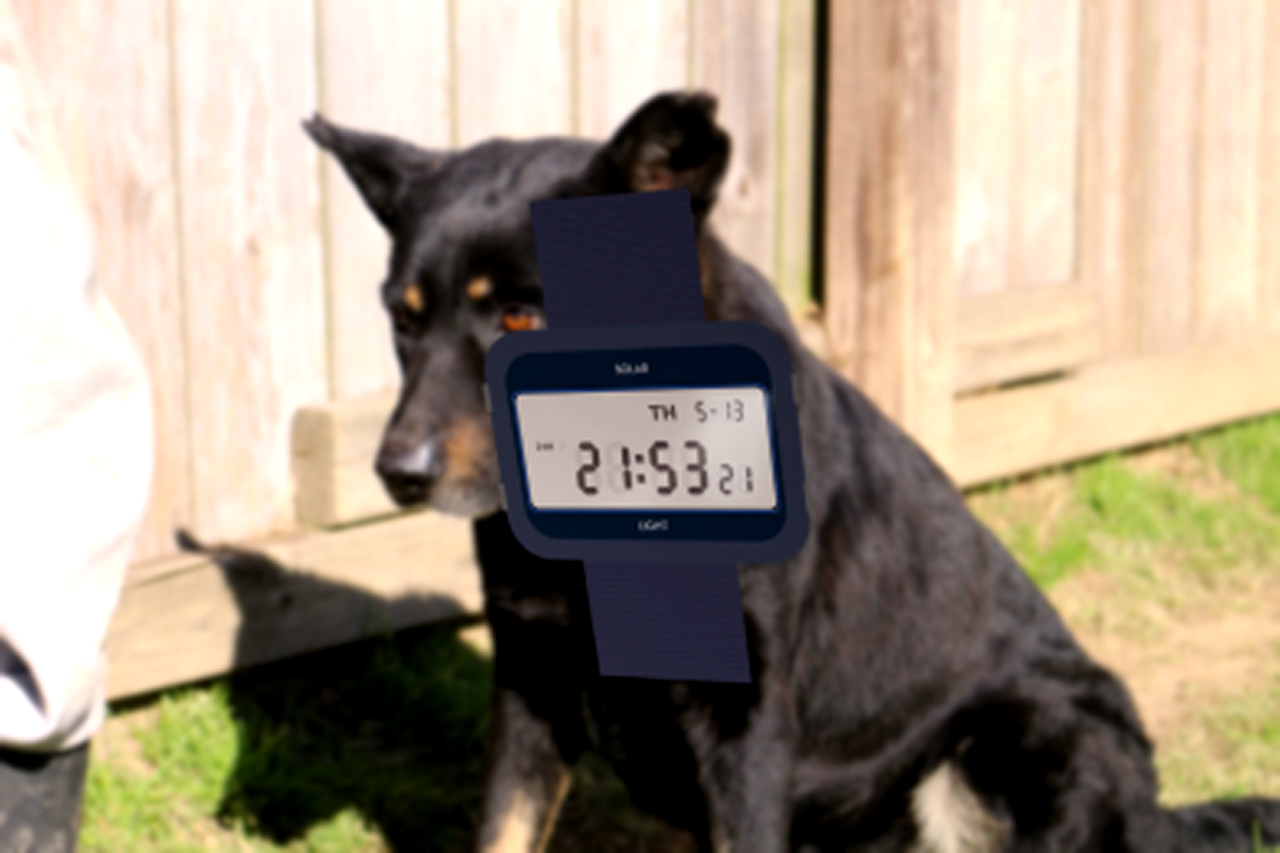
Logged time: 21 h 53 min 21 s
